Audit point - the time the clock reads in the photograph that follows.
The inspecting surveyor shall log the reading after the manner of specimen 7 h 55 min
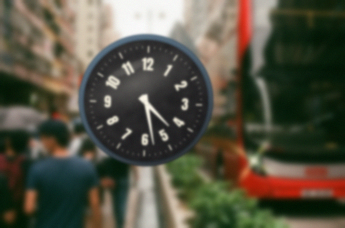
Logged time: 4 h 28 min
